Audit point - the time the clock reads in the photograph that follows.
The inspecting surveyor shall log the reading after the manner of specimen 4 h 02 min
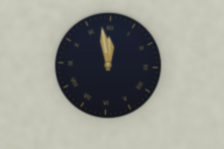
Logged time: 11 h 58 min
